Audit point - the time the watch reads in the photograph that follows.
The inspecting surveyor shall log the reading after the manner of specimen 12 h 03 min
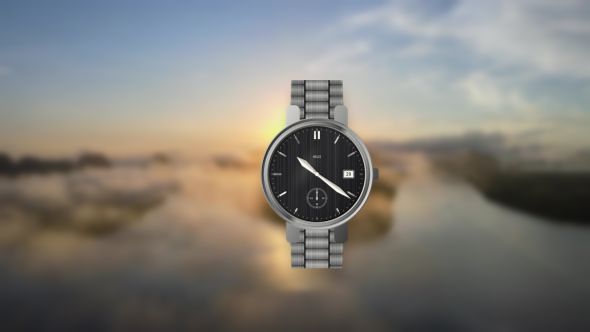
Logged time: 10 h 21 min
